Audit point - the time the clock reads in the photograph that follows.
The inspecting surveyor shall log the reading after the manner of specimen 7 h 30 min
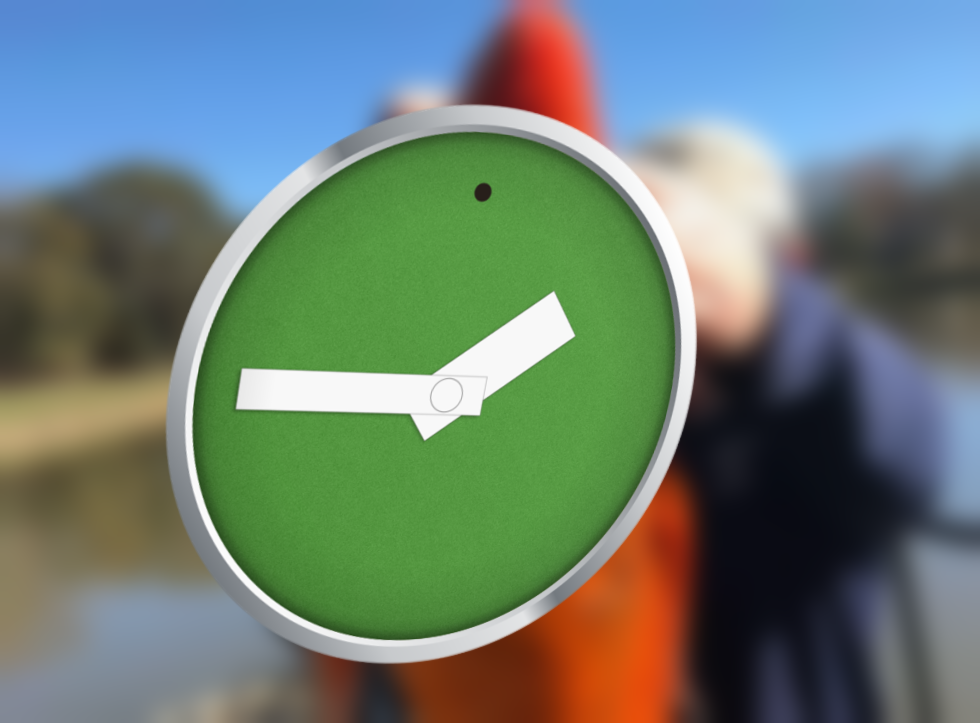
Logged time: 1 h 45 min
